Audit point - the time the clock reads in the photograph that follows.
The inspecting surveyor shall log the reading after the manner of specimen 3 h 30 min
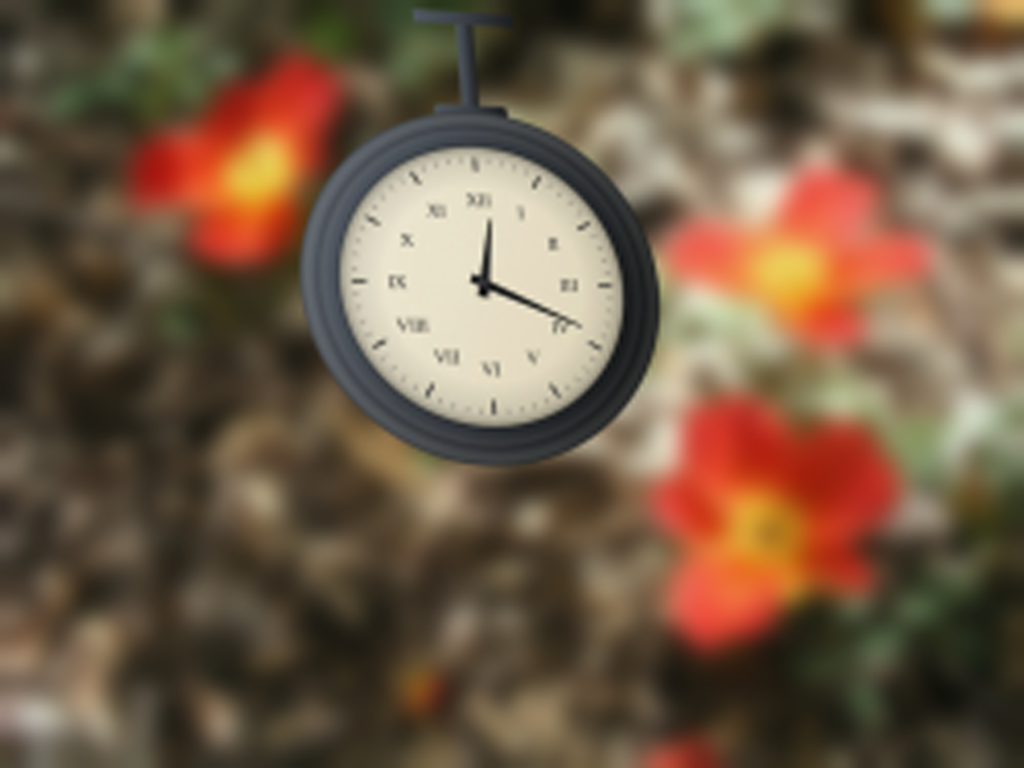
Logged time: 12 h 19 min
